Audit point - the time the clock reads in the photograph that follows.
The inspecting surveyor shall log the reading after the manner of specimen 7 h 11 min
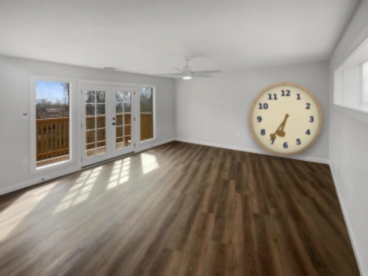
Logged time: 6 h 36 min
